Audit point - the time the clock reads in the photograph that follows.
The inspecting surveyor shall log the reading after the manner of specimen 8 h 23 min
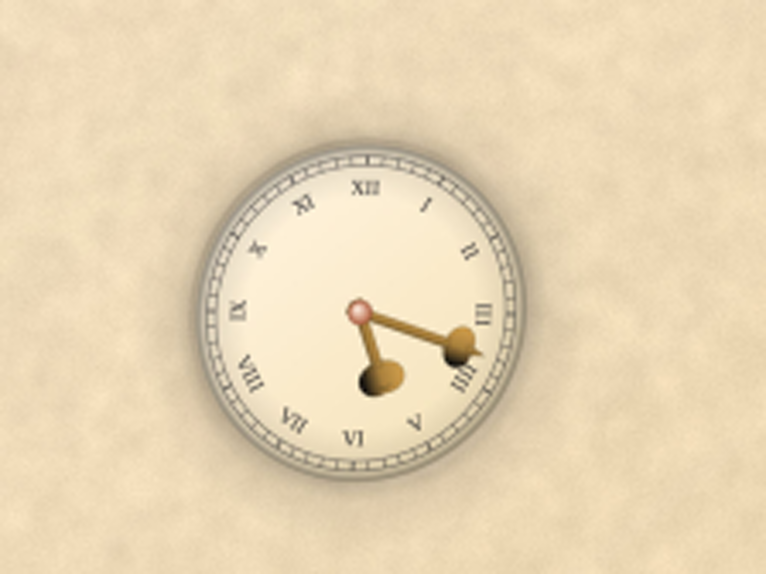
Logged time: 5 h 18 min
